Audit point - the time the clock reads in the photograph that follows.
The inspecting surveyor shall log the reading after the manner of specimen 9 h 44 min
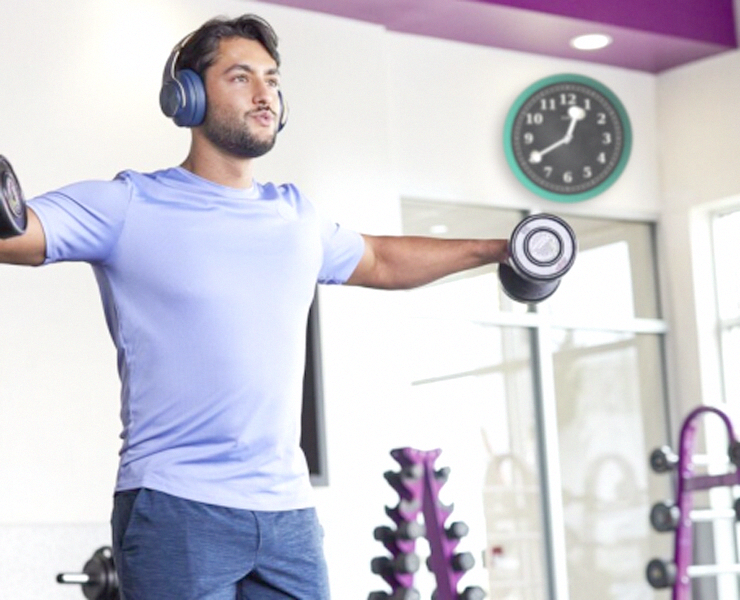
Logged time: 12 h 40 min
